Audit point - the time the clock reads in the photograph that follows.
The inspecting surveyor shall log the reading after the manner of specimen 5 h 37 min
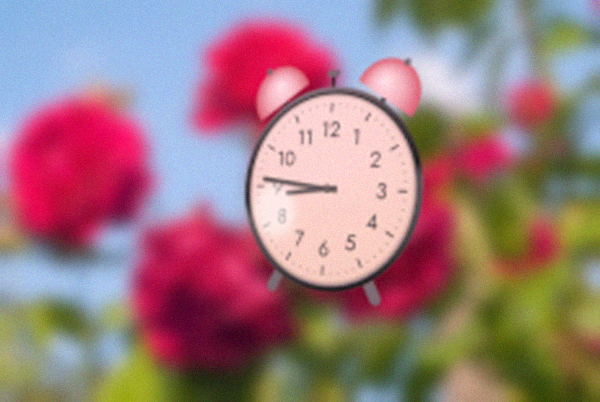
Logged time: 8 h 46 min
